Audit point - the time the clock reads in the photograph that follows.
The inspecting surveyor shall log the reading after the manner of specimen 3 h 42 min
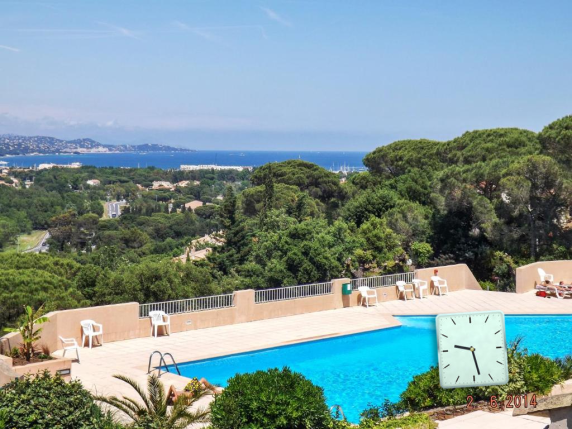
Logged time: 9 h 28 min
